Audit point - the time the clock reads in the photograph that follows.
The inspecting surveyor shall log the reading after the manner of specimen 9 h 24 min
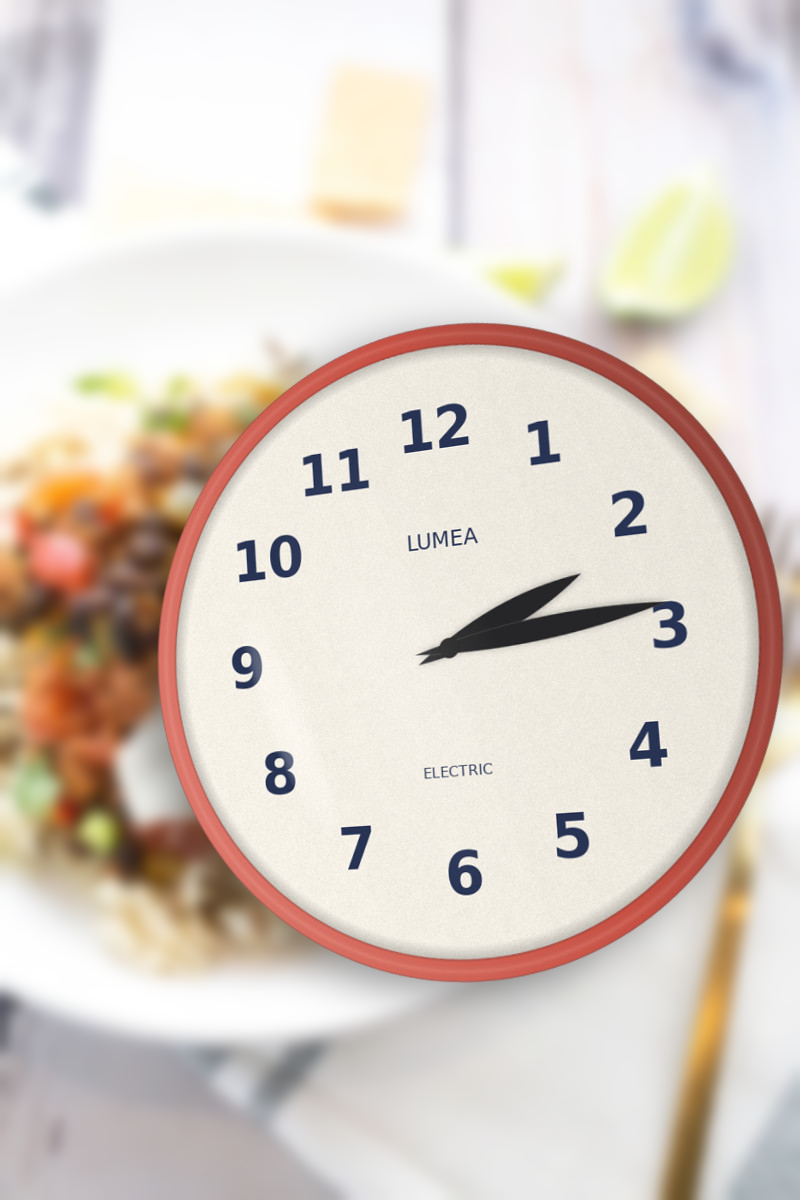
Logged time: 2 h 14 min
